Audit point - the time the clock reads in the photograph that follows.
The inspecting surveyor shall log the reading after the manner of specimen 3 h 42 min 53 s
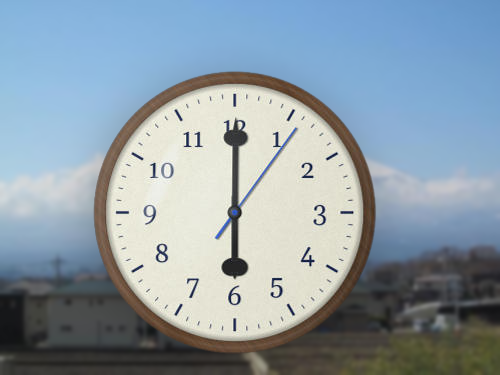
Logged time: 6 h 00 min 06 s
